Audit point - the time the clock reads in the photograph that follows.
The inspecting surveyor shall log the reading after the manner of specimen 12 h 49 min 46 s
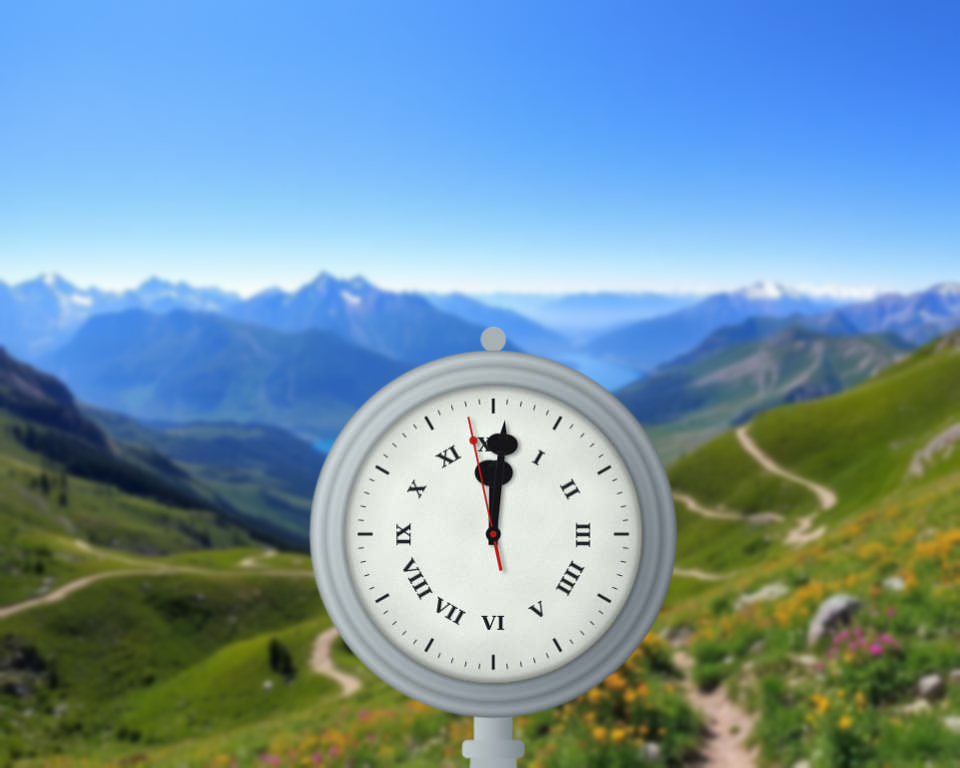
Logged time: 12 h 00 min 58 s
